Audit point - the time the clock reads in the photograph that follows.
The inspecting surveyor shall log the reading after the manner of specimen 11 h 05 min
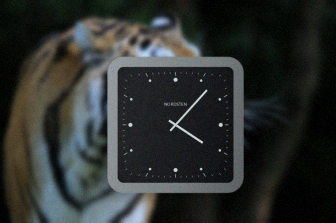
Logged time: 4 h 07 min
